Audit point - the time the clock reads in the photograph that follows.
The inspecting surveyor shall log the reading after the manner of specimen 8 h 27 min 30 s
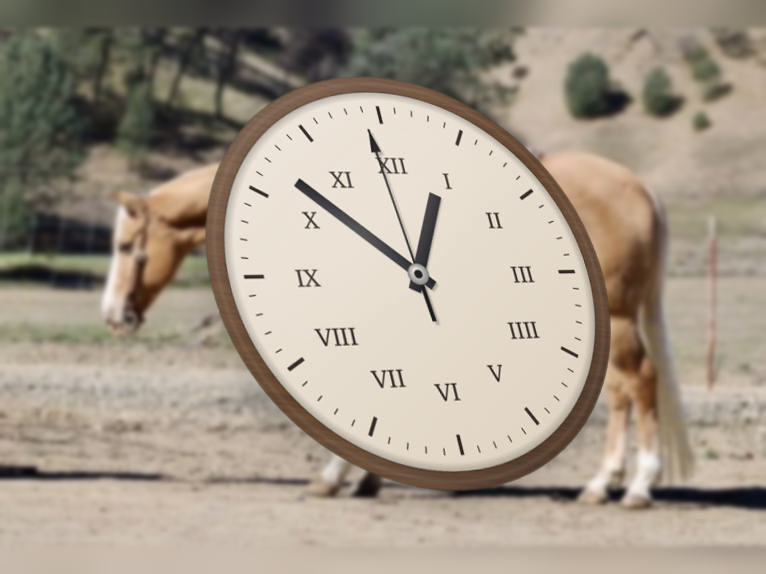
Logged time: 12 h 51 min 59 s
